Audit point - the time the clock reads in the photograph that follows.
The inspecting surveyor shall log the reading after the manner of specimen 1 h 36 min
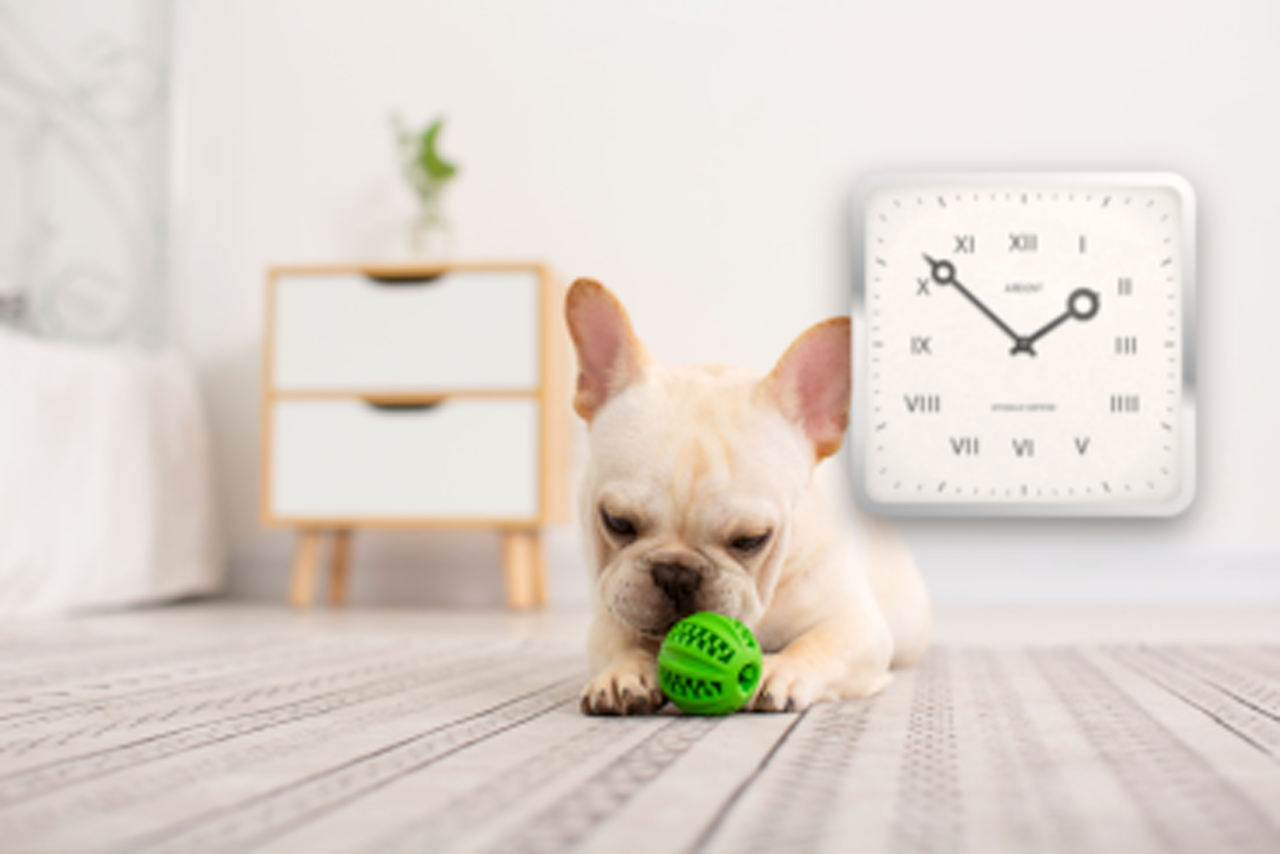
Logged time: 1 h 52 min
